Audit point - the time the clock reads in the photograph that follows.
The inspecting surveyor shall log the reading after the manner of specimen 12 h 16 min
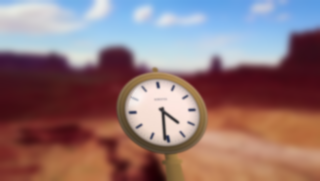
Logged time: 4 h 31 min
